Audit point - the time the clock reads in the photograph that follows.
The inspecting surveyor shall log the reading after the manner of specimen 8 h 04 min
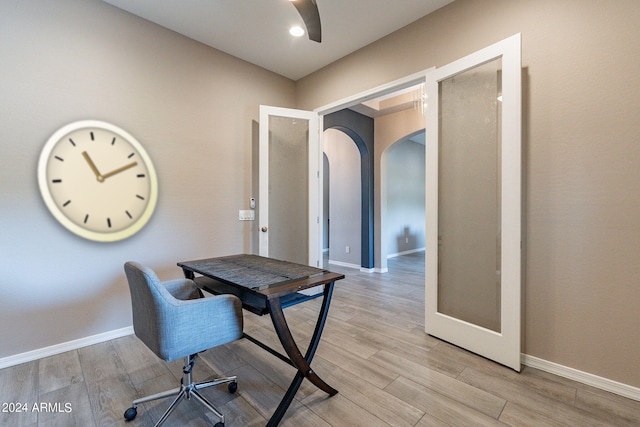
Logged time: 11 h 12 min
